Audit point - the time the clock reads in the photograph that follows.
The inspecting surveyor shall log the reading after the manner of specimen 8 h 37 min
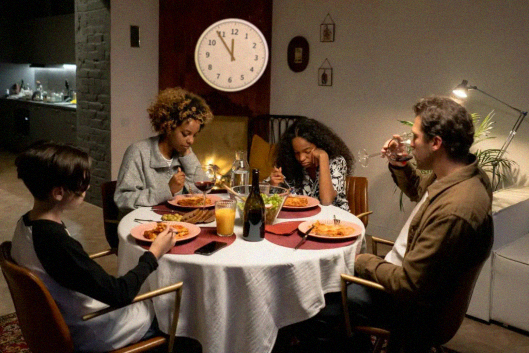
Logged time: 11 h 54 min
